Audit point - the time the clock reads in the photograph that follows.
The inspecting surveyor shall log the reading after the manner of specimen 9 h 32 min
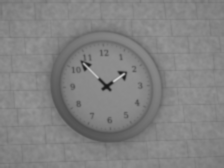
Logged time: 1 h 53 min
